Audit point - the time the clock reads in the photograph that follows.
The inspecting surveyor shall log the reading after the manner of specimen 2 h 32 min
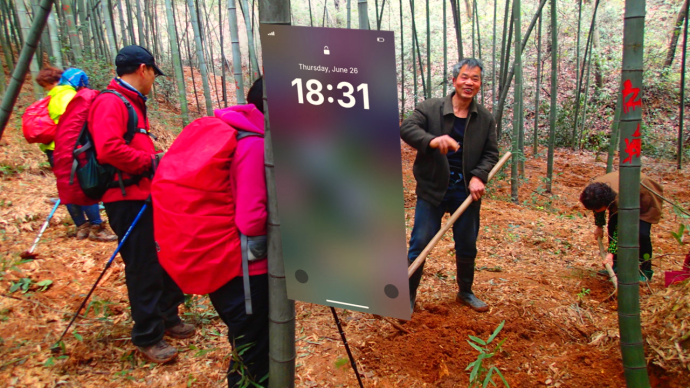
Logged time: 18 h 31 min
